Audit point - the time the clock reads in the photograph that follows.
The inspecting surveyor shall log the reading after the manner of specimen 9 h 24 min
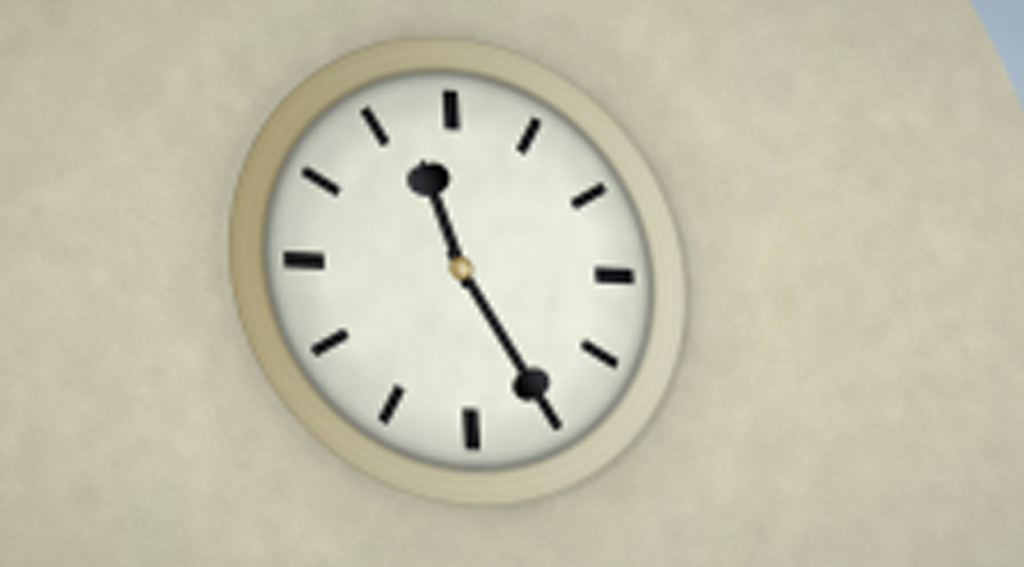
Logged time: 11 h 25 min
